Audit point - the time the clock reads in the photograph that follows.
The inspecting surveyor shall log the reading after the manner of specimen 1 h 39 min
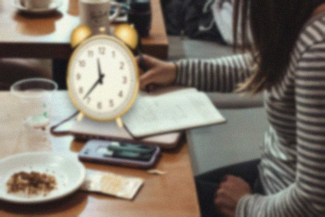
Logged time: 11 h 37 min
